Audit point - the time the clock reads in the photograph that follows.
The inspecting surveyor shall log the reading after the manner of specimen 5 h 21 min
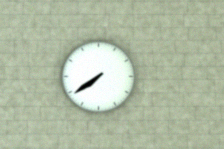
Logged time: 7 h 39 min
